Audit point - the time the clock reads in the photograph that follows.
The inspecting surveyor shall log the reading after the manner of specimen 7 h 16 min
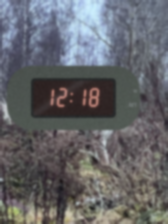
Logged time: 12 h 18 min
